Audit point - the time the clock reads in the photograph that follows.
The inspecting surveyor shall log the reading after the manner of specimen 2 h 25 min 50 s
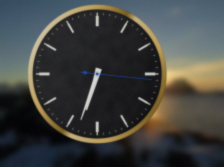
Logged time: 6 h 33 min 16 s
